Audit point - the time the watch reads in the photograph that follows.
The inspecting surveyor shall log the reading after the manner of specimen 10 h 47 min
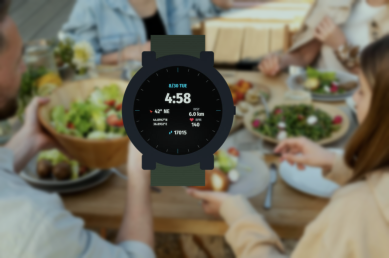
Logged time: 4 h 58 min
